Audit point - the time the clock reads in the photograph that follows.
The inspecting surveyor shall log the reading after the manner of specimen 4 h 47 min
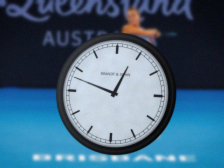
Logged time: 12 h 48 min
